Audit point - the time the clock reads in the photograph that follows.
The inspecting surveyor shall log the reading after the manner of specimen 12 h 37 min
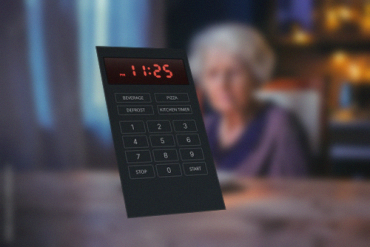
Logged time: 11 h 25 min
